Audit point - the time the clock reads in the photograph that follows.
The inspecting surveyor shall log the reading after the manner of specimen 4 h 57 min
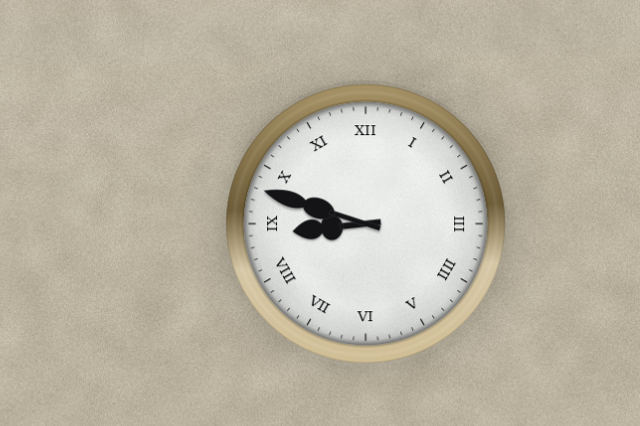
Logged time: 8 h 48 min
